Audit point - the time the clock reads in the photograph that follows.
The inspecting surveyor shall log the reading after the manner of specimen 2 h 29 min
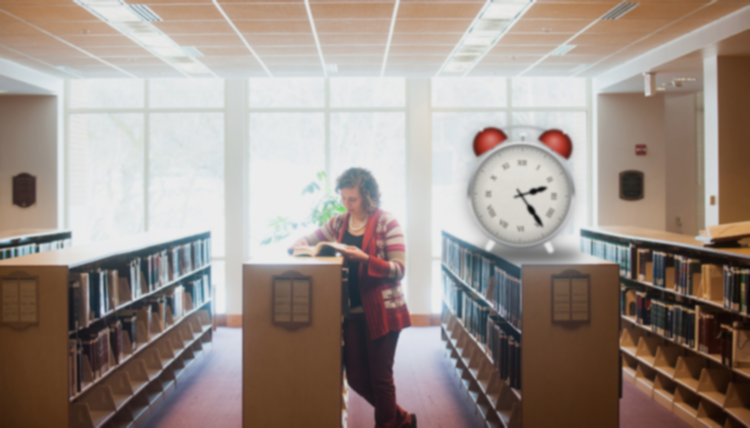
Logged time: 2 h 24 min
